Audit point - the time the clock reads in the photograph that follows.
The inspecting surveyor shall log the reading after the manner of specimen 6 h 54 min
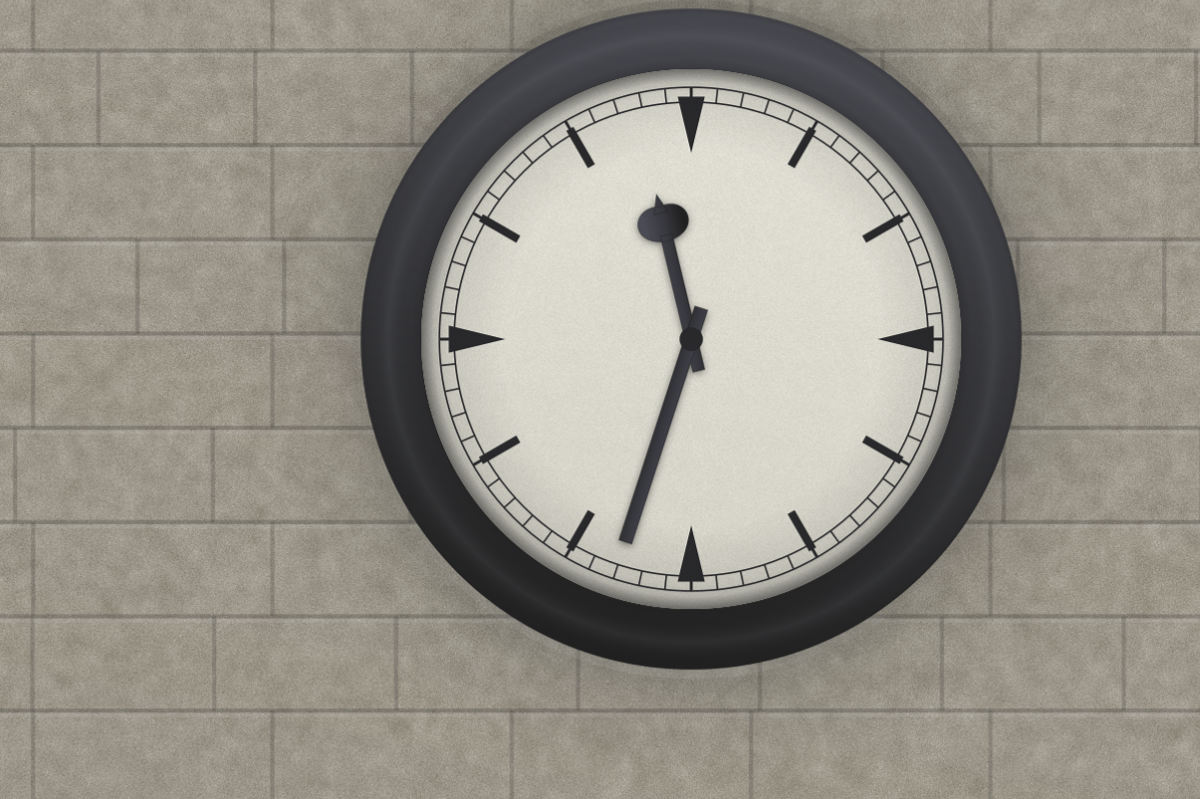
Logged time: 11 h 33 min
